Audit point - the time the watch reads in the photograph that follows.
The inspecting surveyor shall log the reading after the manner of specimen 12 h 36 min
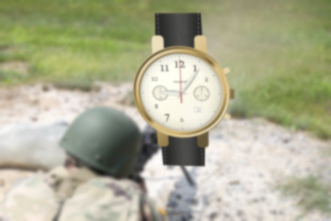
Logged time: 9 h 06 min
